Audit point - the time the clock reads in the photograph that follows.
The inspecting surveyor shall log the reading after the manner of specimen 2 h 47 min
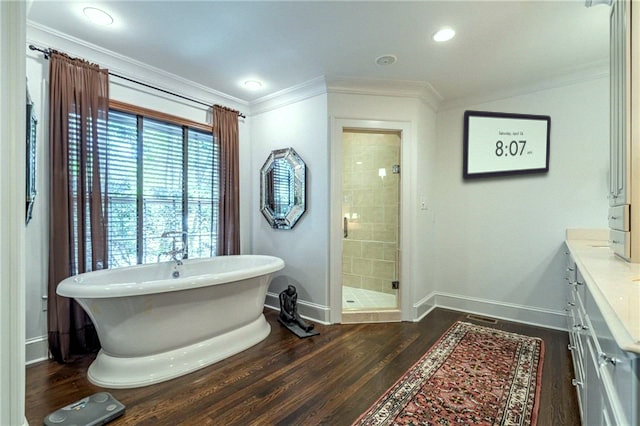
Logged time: 8 h 07 min
